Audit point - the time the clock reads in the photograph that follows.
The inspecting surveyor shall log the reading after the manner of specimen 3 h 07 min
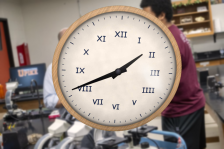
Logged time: 1 h 41 min
